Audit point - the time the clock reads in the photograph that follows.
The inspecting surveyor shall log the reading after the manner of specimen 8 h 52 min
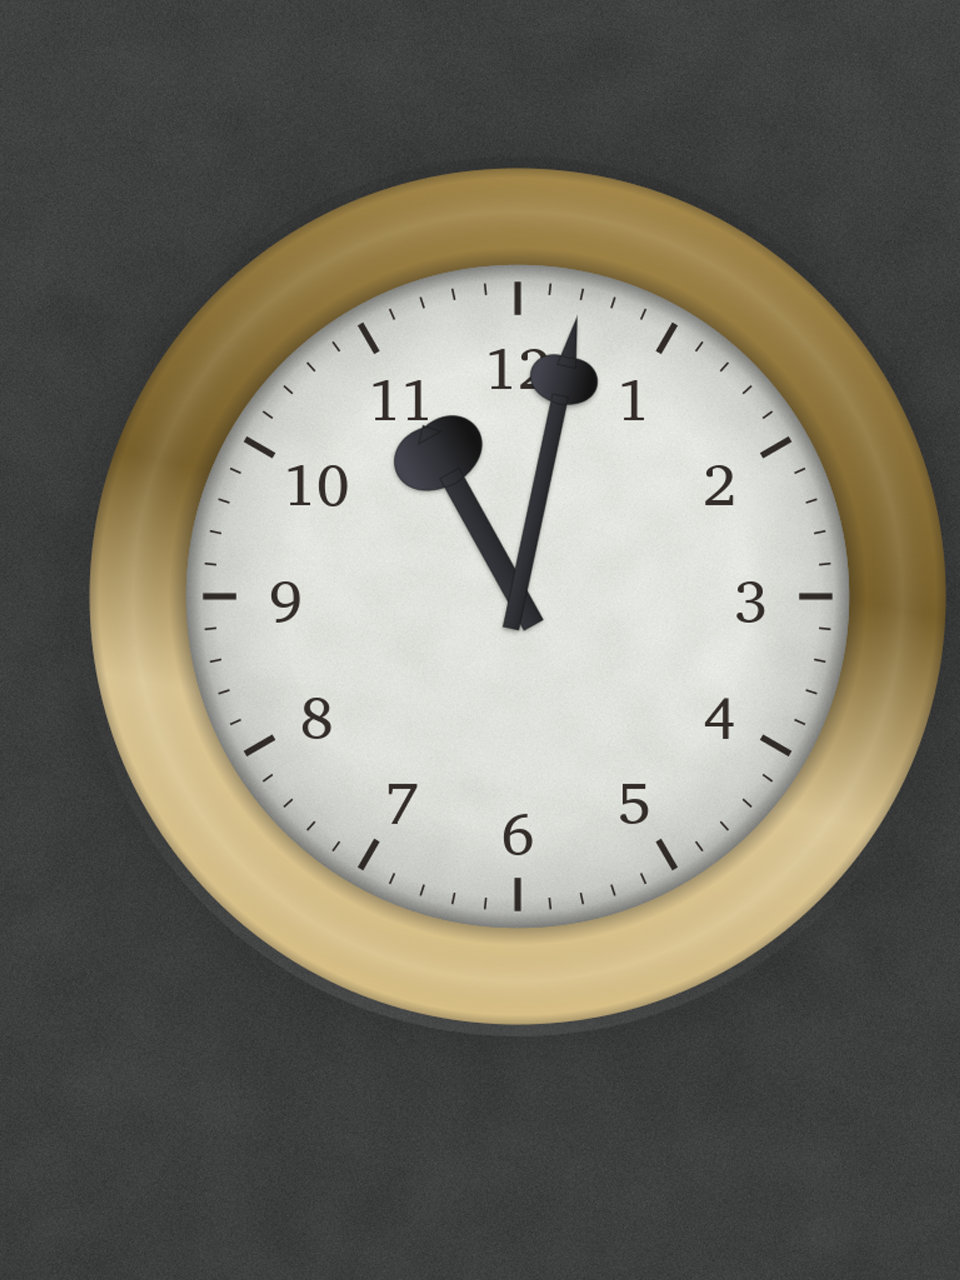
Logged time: 11 h 02 min
